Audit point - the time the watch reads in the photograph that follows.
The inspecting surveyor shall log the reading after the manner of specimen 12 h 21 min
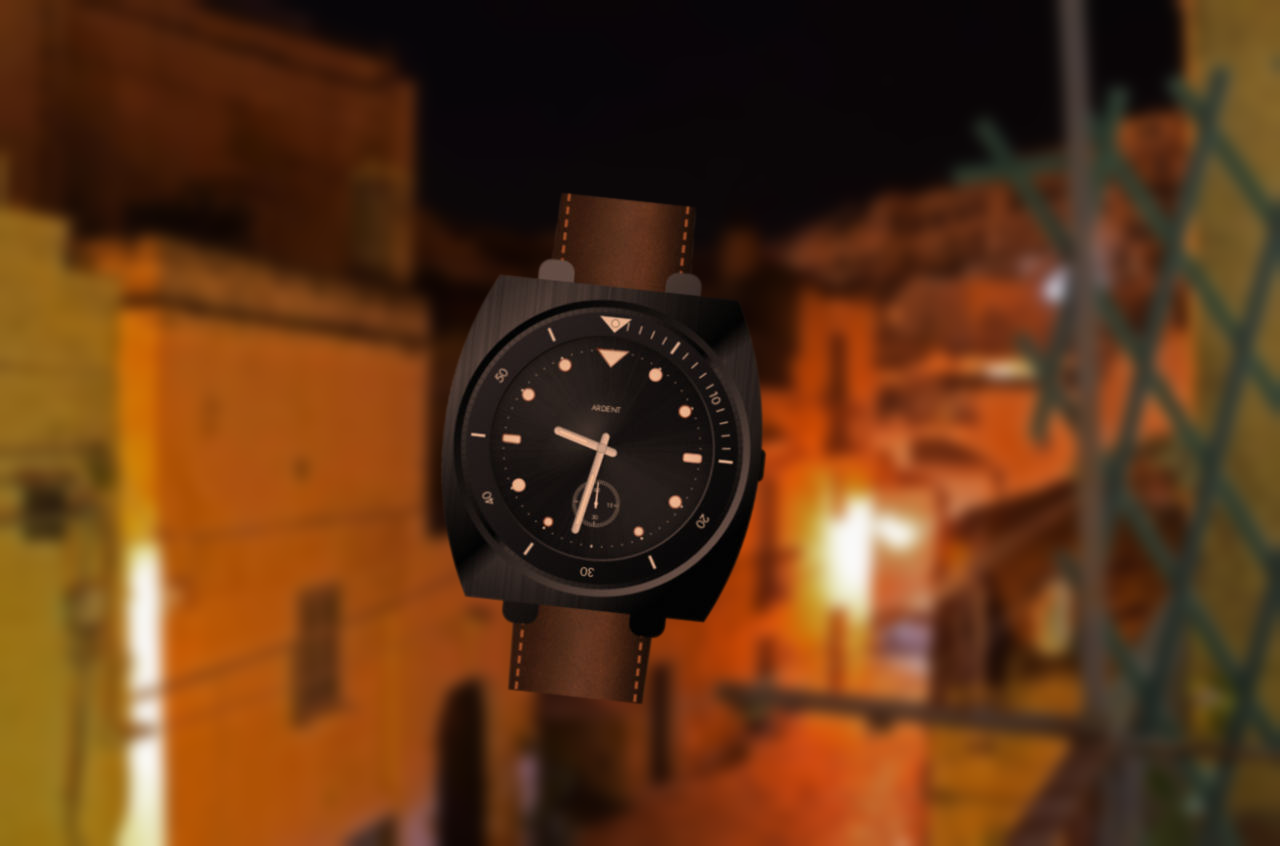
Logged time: 9 h 32 min
